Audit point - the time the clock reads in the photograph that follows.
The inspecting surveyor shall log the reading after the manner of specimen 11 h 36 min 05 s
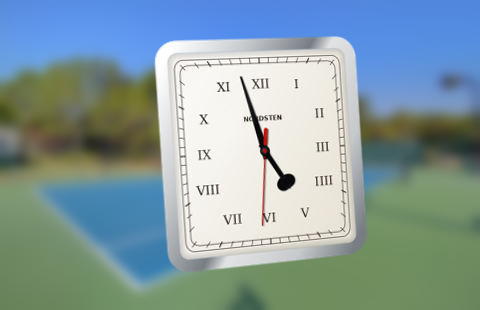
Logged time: 4 h 57 min 31 s
